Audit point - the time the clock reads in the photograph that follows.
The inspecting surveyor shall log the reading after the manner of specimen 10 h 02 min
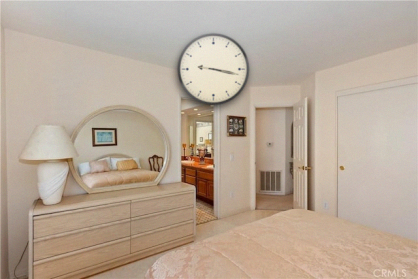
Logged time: 9 h 17 min
